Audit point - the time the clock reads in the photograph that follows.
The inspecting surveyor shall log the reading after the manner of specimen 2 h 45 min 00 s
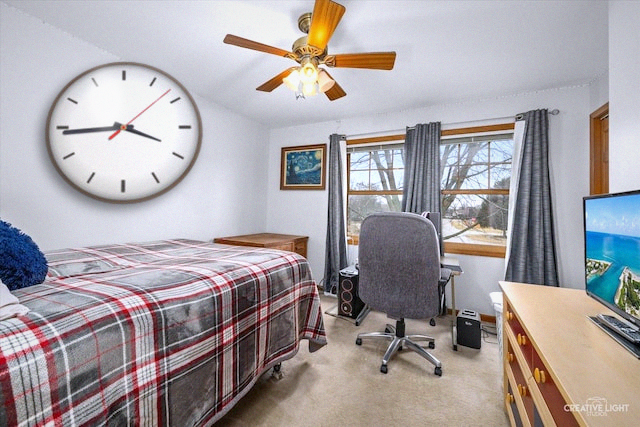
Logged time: 3 h 44 min 08 s
